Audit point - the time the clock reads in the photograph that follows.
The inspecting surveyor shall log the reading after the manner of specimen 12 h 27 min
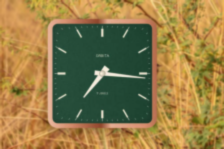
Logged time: 7 h 16 min
